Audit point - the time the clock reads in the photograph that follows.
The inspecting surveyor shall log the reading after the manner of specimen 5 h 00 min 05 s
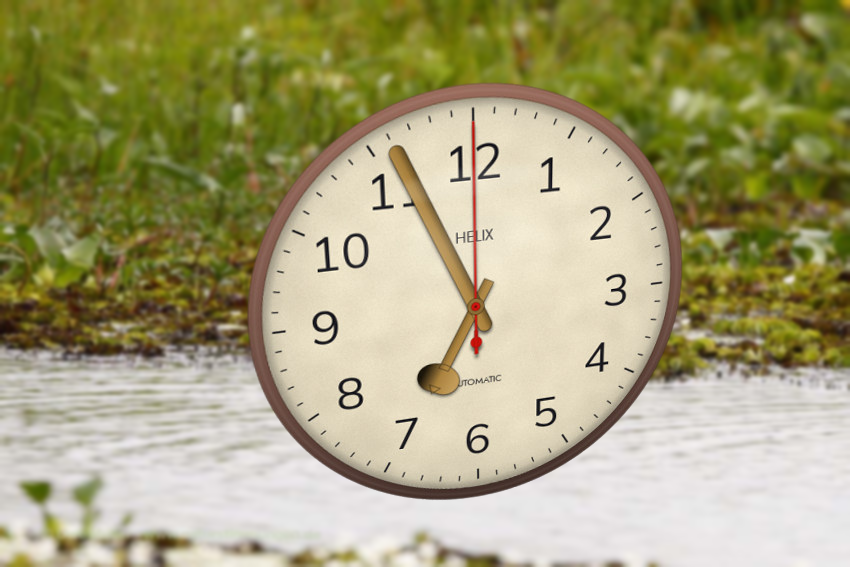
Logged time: 6 h 56 min 00 s
